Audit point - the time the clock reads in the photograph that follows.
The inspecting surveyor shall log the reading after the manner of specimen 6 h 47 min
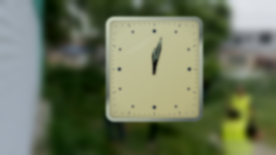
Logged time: 12 h 02 min
